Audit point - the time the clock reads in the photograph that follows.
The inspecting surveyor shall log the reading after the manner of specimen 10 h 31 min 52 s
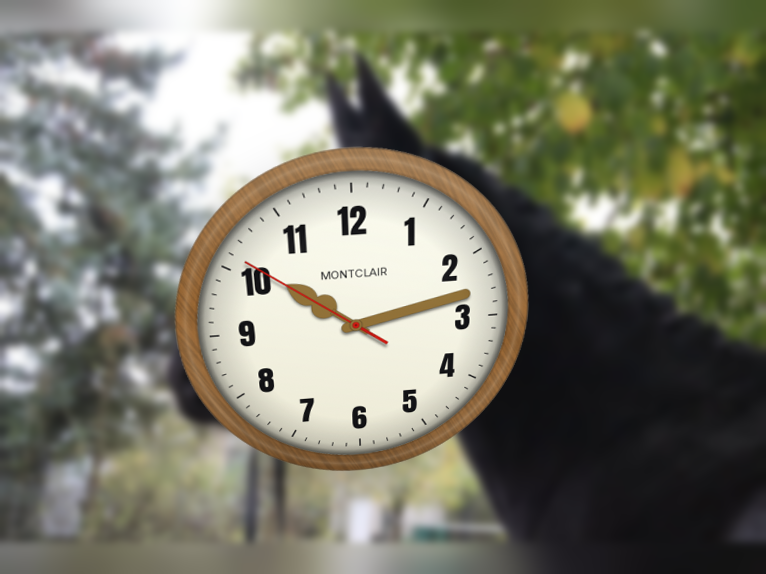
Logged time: 10 h 12 min 51 s
